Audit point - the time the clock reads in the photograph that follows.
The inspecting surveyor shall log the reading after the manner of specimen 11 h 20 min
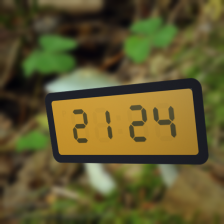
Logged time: 21 h 24 min
